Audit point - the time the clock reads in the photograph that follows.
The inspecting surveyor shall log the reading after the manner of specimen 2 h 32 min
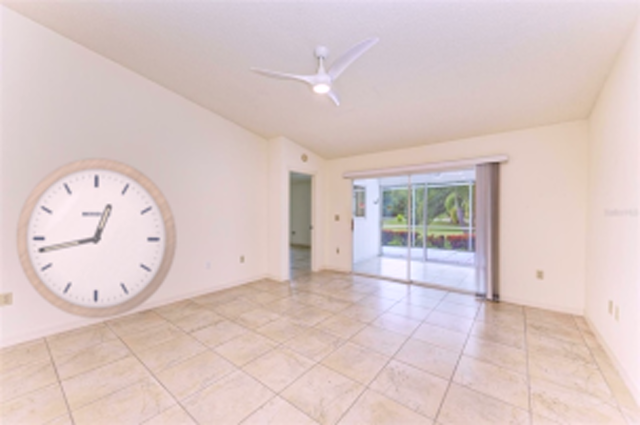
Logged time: 12 h 43 min
